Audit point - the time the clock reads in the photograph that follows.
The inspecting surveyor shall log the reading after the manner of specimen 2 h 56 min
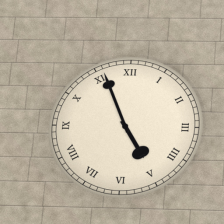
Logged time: 4 h 56 min
